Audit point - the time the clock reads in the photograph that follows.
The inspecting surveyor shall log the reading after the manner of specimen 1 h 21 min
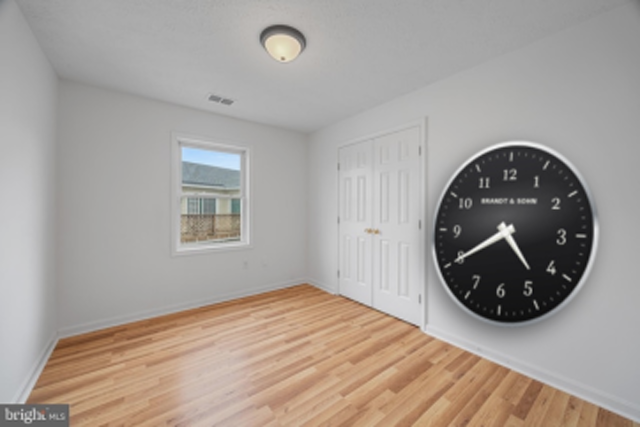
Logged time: 4 h 40 min
